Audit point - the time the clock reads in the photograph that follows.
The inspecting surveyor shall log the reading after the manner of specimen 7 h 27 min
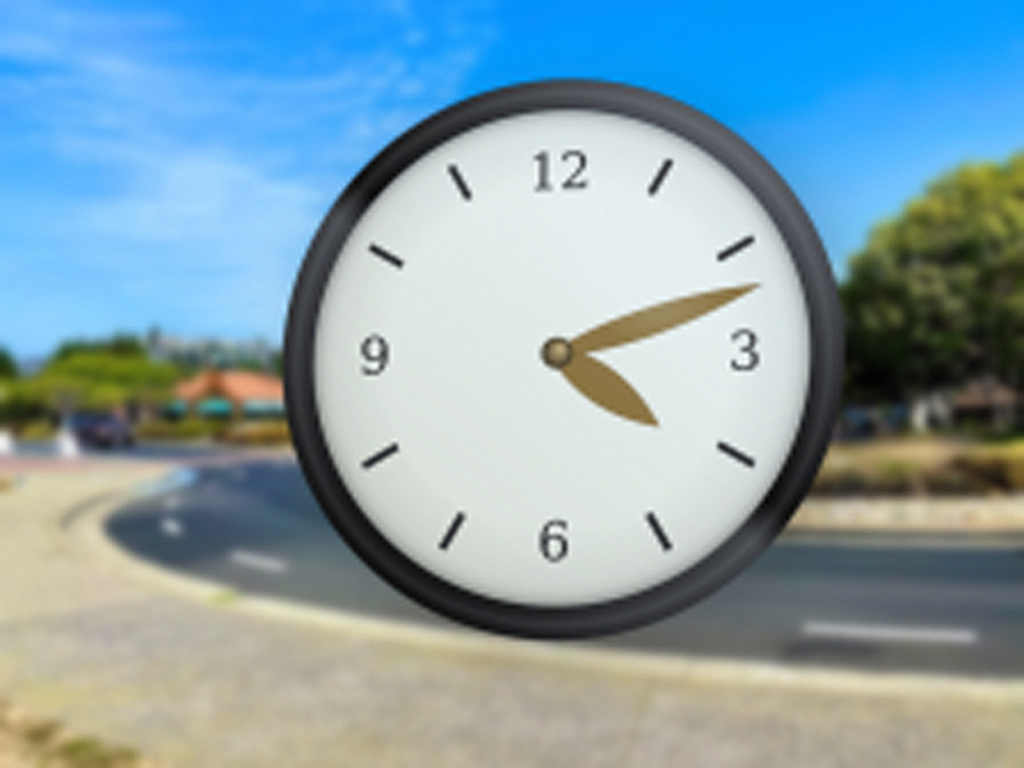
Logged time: 4 h 12 min
